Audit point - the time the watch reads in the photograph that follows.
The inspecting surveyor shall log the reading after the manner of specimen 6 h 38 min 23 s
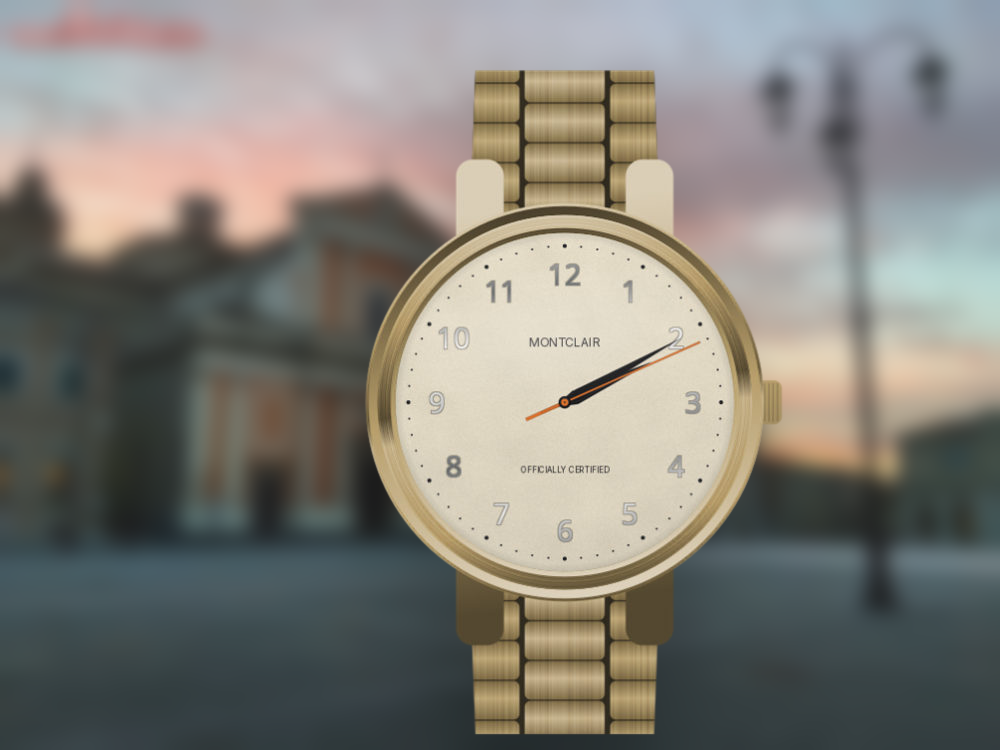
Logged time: 2 h 10 min 11 s
